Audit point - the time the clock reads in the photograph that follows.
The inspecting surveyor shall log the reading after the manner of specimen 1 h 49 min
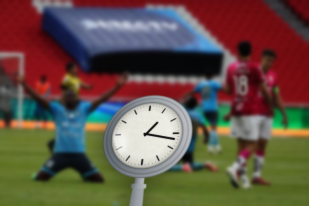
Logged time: 1 h 17 min
